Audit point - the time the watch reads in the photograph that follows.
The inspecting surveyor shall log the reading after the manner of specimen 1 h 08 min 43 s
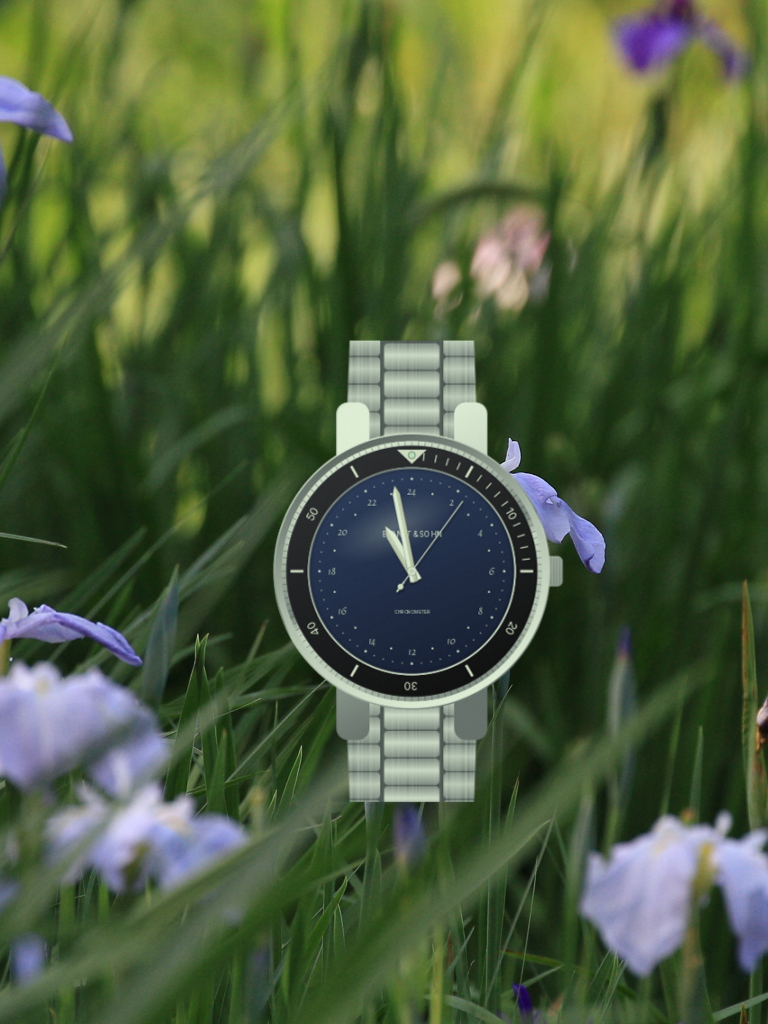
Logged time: 21 h 58 min 06 s
